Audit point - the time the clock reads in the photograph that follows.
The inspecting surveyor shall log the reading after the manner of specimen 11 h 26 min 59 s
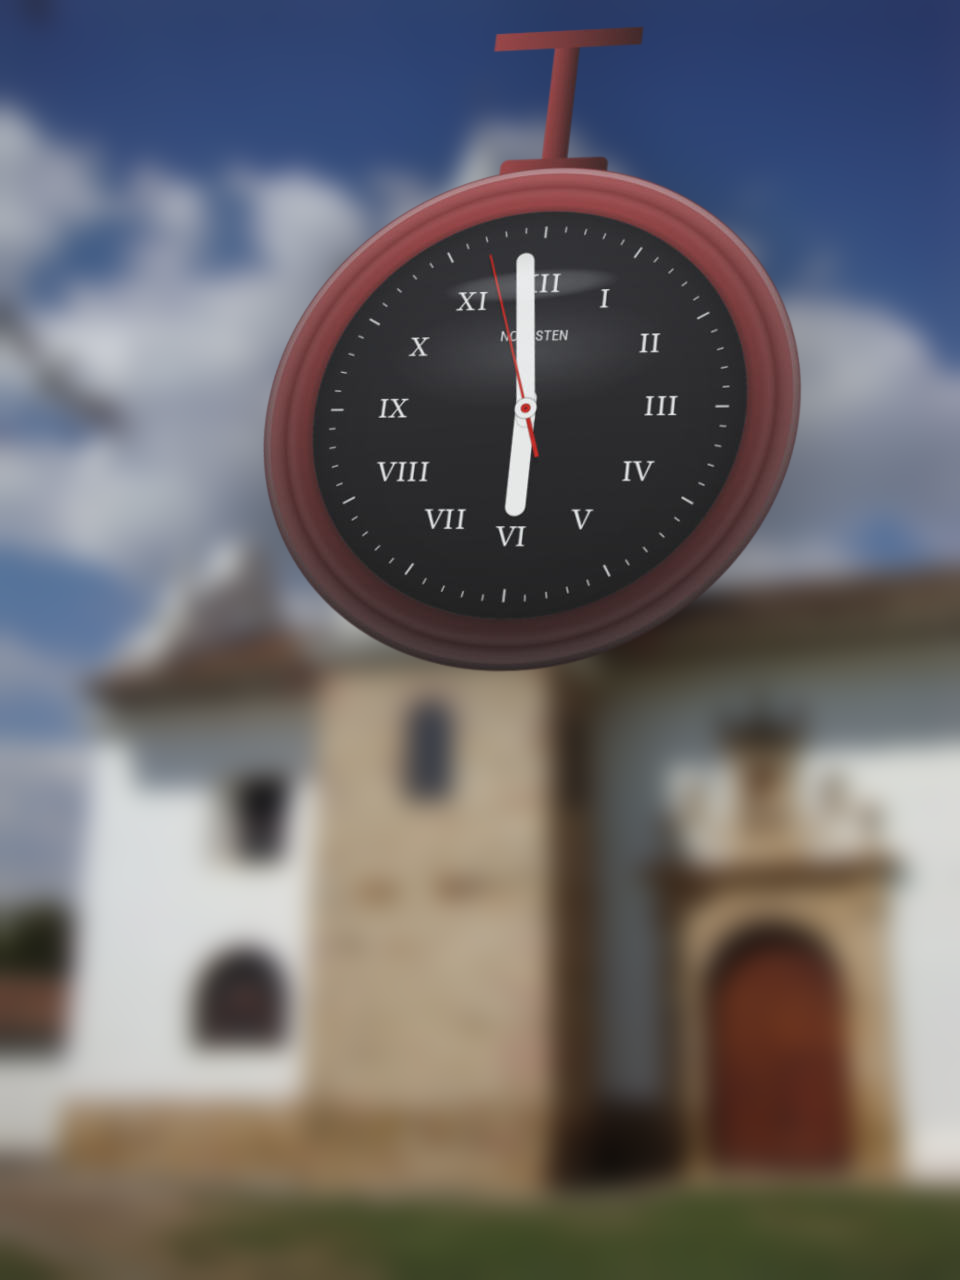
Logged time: 5 h 58 min 57 s
